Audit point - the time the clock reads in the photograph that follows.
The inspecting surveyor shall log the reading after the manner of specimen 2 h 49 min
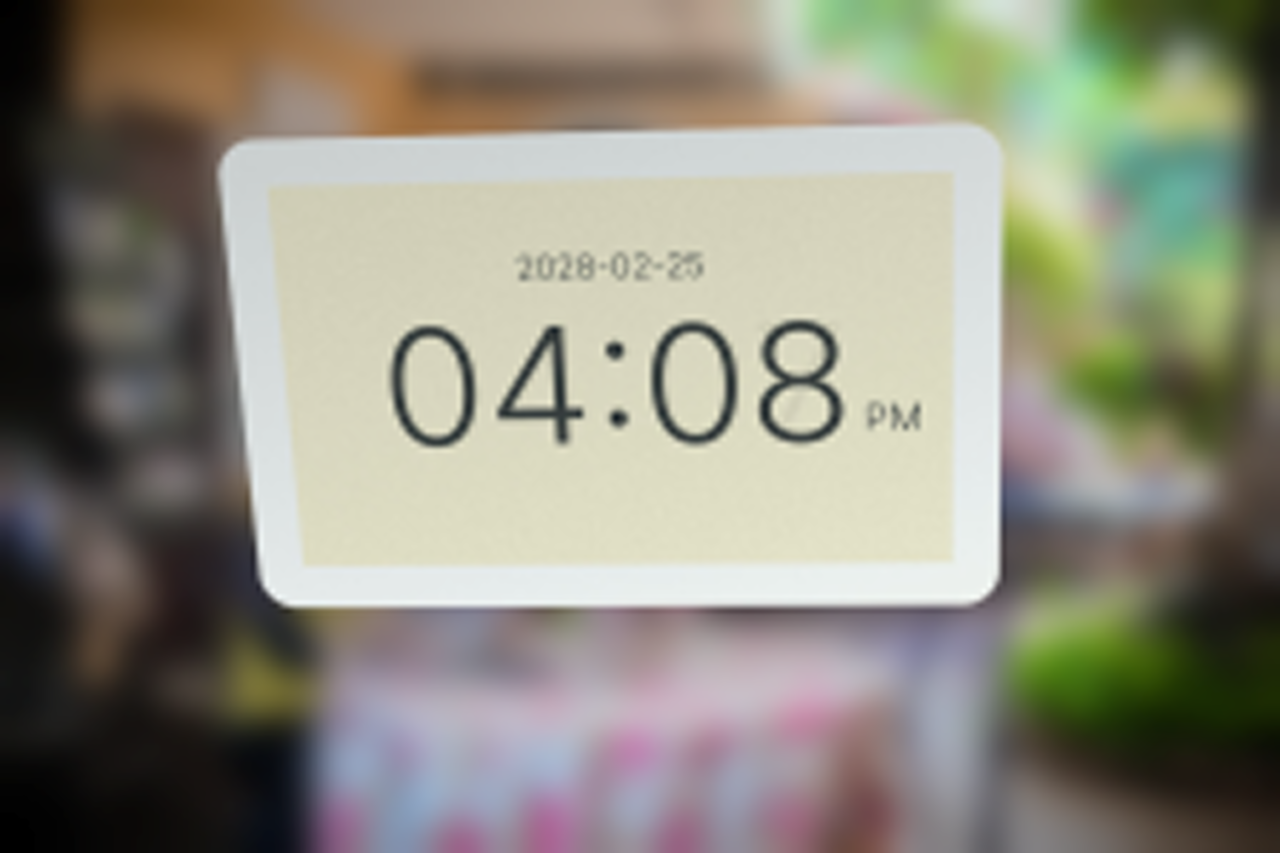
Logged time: 4 h 08 min
